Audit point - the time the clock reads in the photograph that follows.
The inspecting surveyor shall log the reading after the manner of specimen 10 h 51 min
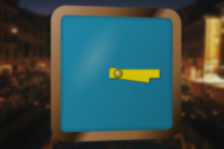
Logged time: 3 h 15 min
